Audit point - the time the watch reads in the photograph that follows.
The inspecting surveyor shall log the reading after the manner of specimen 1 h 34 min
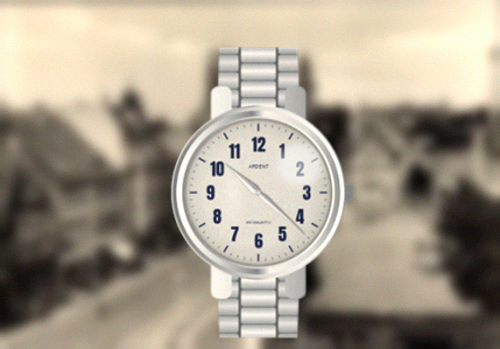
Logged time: 10 h 22 min
